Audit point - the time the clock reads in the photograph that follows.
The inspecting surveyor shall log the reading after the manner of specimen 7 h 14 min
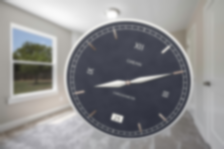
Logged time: 8 h 10 min
